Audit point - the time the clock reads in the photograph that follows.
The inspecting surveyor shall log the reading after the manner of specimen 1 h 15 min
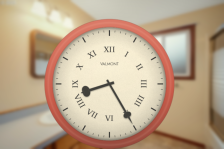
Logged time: 8 h 25 min
